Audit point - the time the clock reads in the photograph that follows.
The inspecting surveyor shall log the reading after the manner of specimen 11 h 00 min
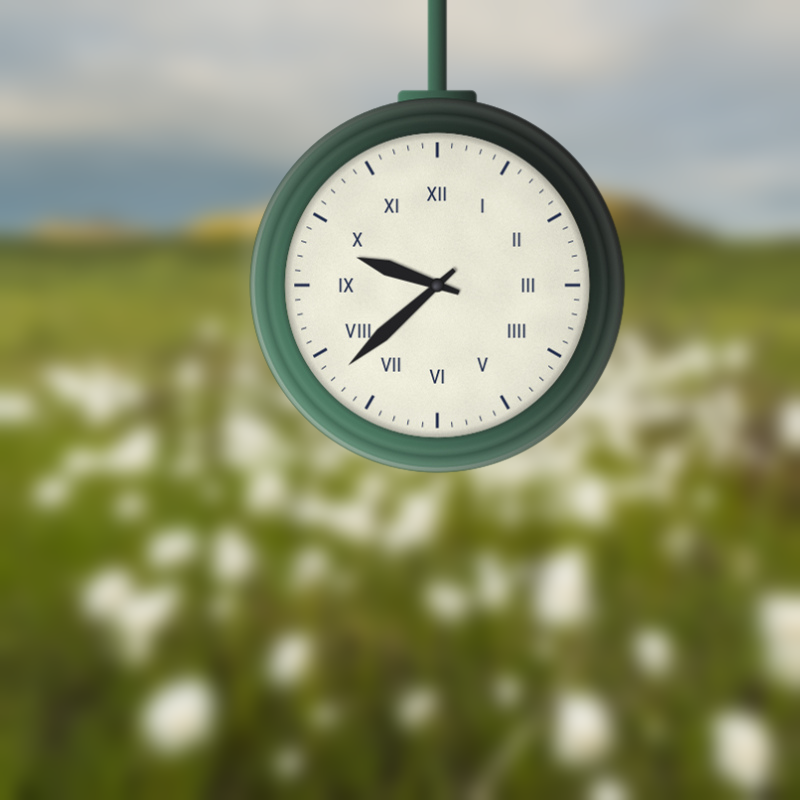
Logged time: 9 h 38 min
